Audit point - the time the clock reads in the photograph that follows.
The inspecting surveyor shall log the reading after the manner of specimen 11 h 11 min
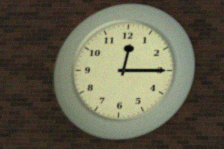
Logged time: 12 h 15 min
